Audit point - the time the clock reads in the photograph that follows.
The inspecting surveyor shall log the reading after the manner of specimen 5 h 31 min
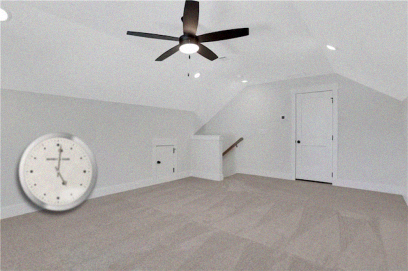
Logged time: 5 h 01 min
